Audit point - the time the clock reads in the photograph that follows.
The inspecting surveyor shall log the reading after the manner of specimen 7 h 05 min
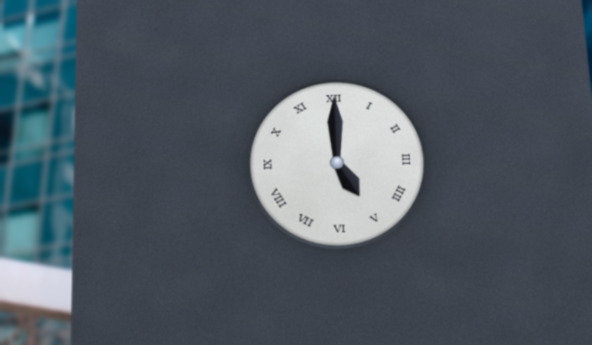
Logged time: 5 h 00 min
